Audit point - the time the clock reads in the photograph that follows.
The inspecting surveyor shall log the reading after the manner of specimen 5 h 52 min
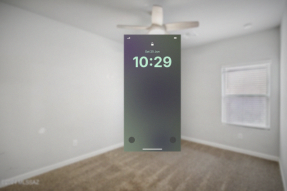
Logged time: 10 h 29 min
